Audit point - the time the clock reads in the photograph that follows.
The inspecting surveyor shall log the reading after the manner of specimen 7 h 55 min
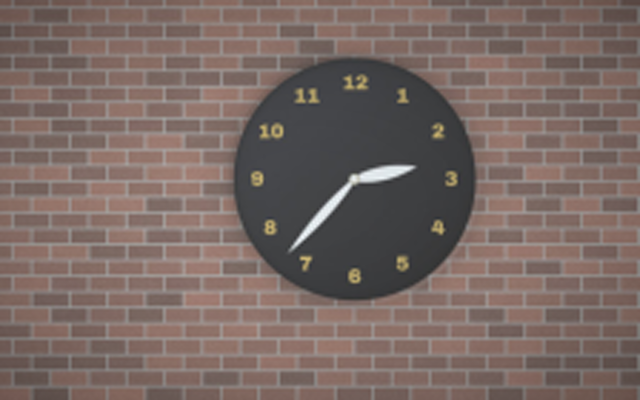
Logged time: 2 h 37 min
